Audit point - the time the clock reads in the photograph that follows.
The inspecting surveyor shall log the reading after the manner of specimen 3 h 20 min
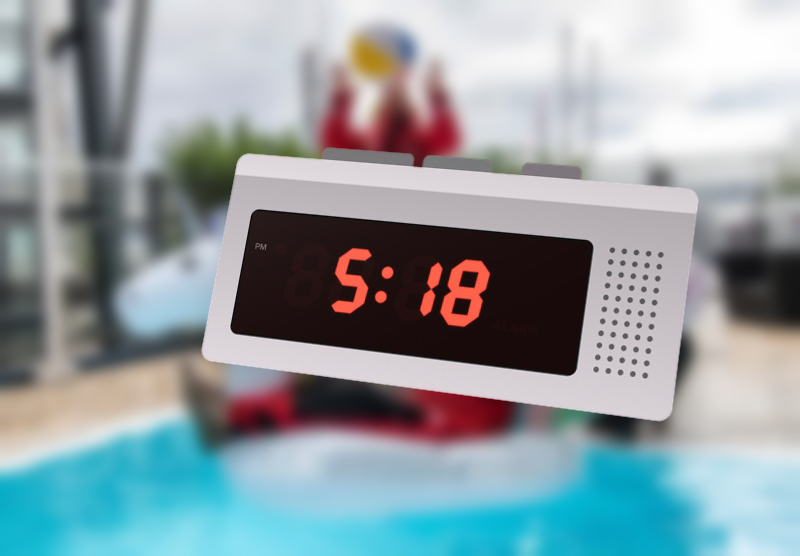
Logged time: 5 h 18 min
